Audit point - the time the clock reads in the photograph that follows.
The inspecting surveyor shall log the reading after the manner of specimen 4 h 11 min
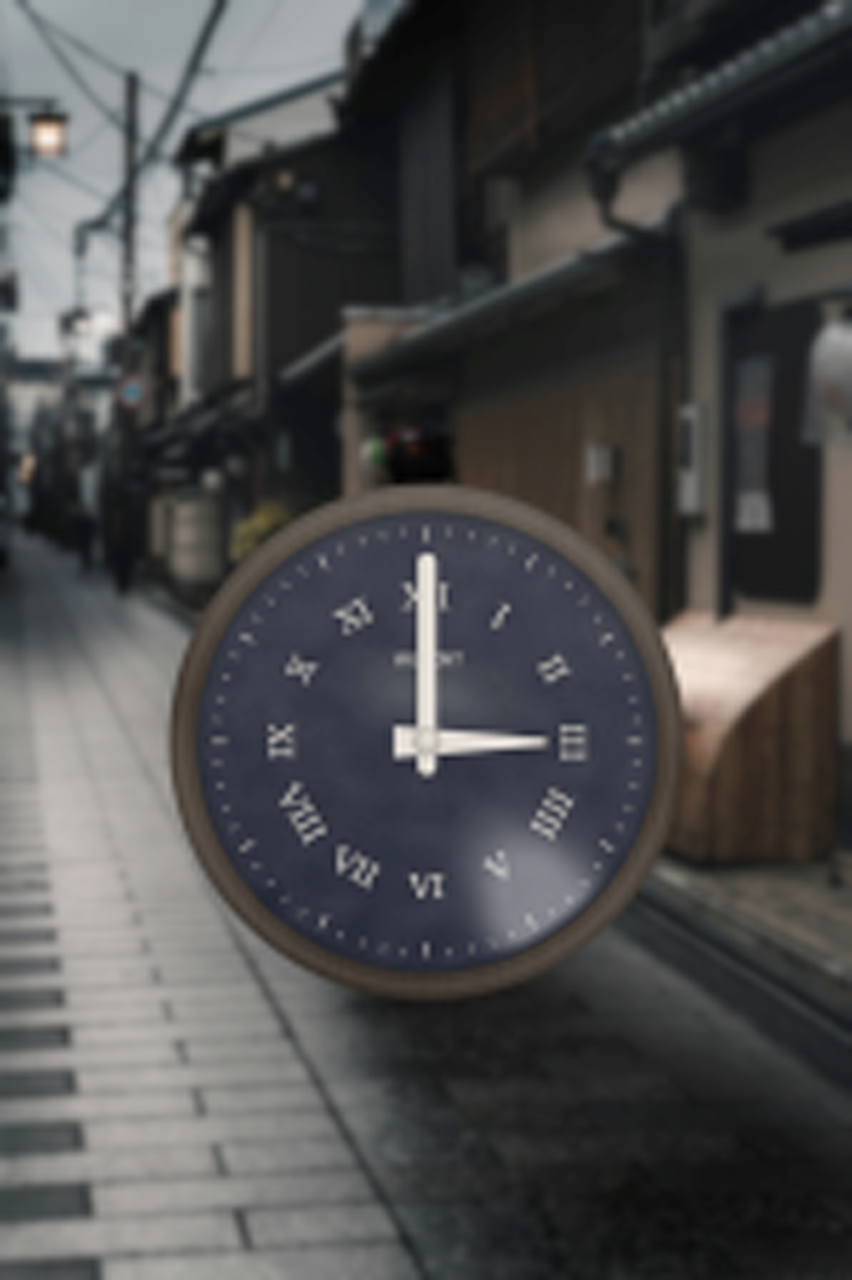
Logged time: 3 h 00 min
